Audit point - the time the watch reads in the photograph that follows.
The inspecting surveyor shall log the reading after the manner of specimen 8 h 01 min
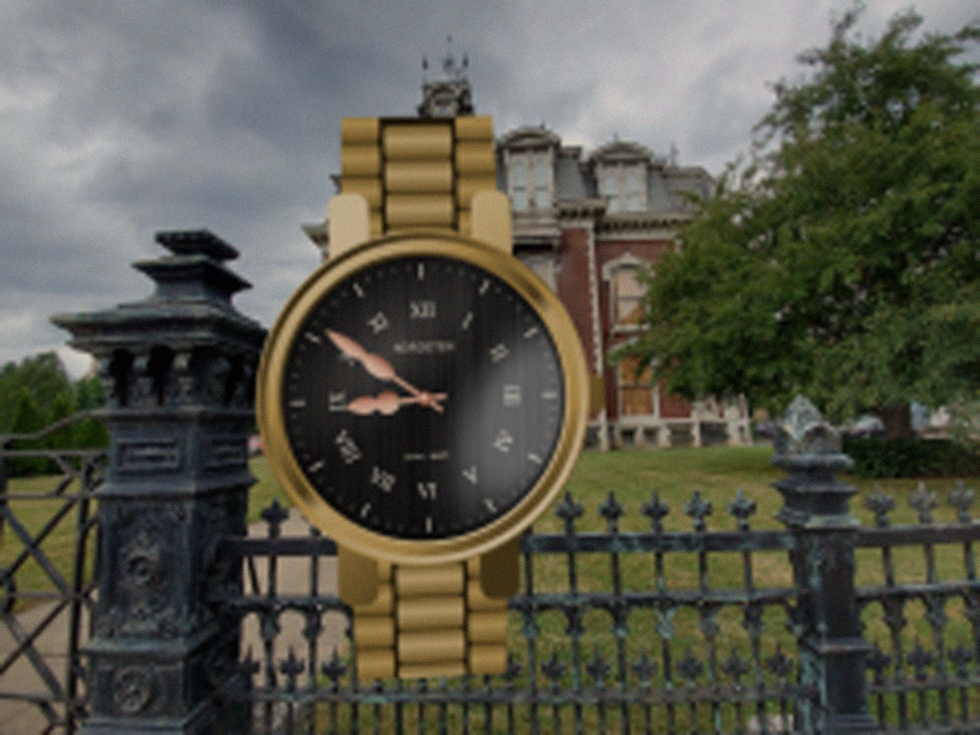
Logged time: 8 h 51 min
